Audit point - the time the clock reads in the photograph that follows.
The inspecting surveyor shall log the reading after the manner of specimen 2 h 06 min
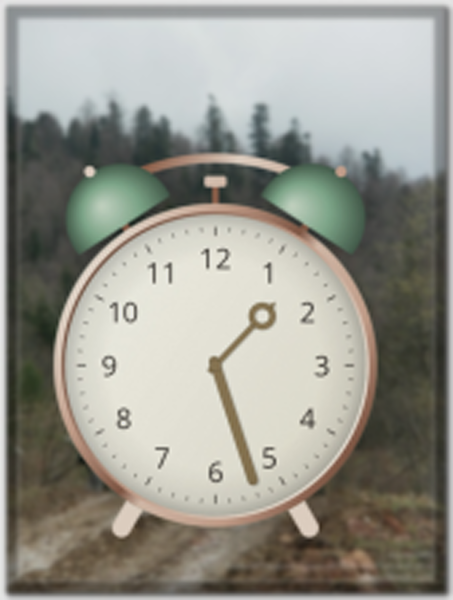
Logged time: 1 h 27 min
